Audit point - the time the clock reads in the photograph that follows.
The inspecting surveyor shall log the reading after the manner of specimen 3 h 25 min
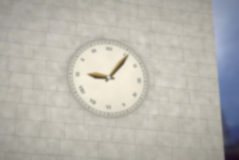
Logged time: 9 h 06 min
